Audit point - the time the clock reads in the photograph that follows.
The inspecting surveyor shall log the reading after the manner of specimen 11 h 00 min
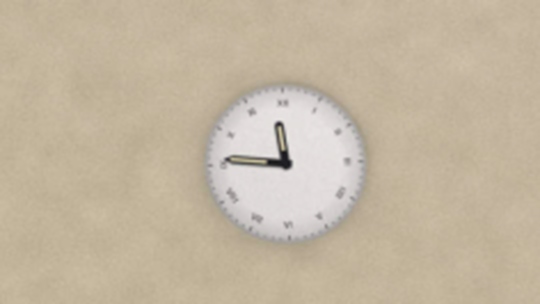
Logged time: 11 h 46 min
